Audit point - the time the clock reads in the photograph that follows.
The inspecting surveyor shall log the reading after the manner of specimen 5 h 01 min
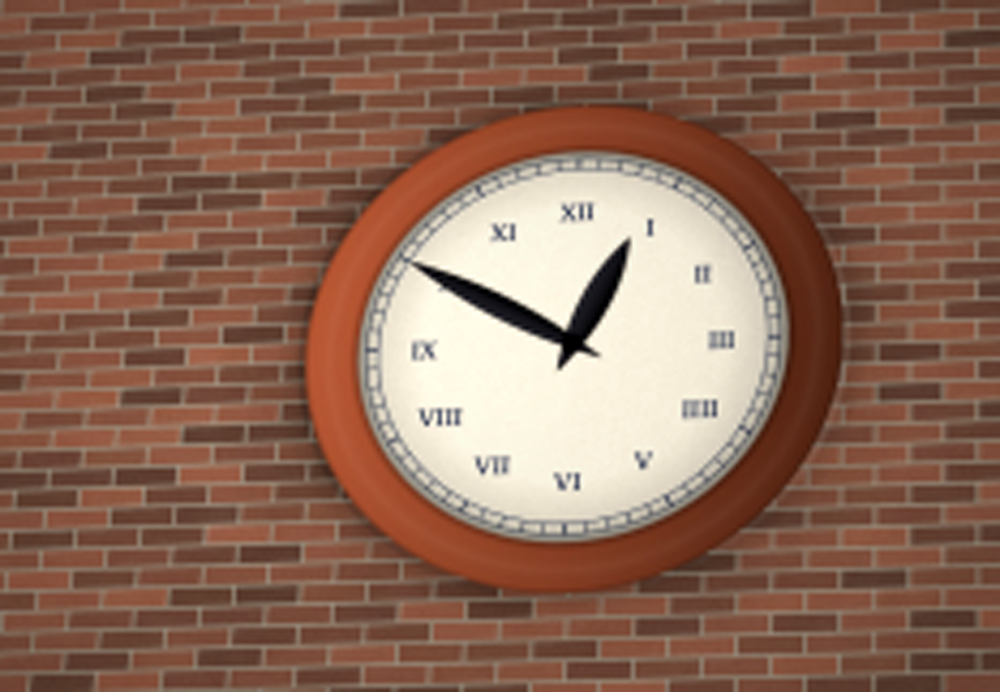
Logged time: 12 h 50 min
